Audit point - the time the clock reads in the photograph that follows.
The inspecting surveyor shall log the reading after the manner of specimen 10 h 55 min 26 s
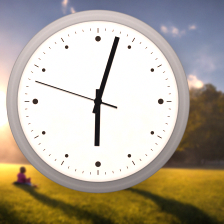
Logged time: 6 h 02 min 48 s
